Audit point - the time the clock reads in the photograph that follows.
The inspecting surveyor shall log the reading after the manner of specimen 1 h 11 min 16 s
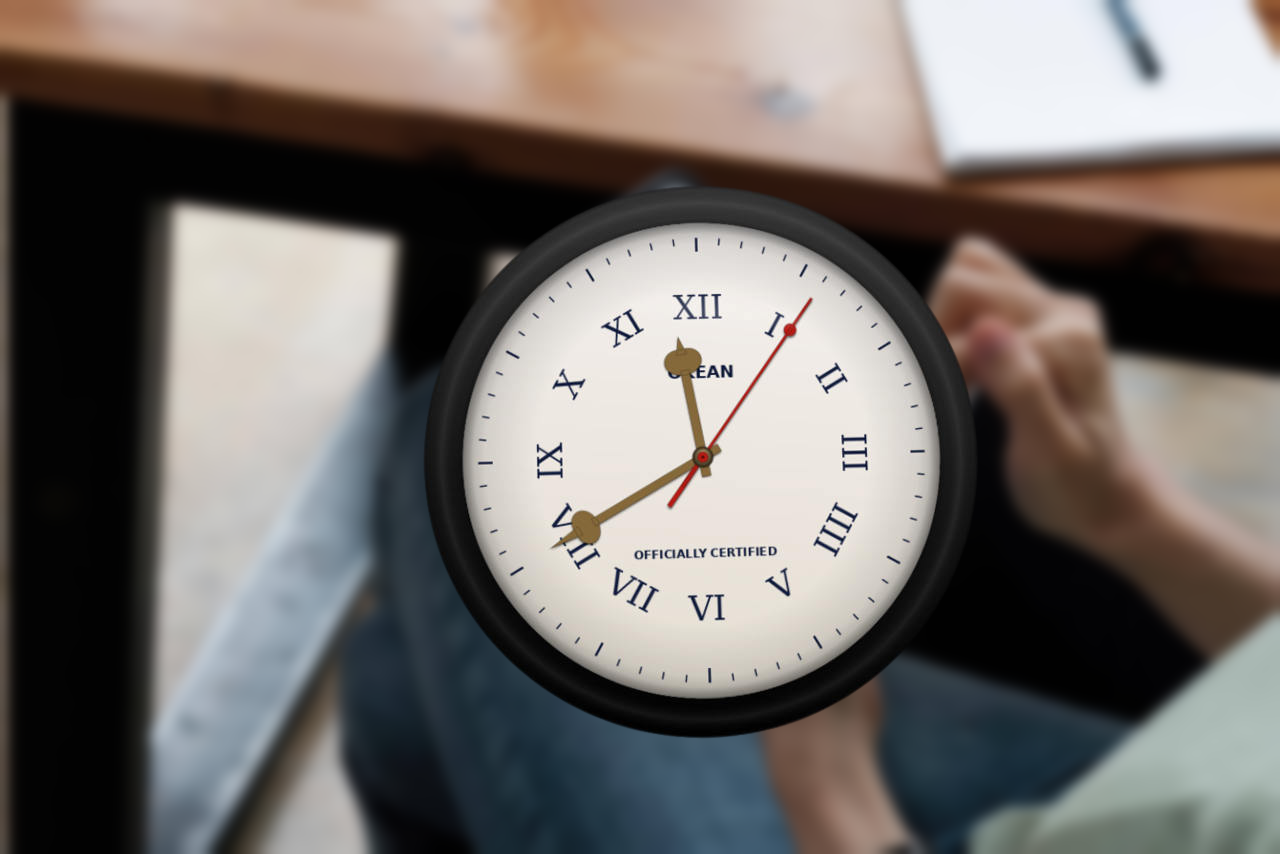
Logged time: 11 h 40 min 06 s
